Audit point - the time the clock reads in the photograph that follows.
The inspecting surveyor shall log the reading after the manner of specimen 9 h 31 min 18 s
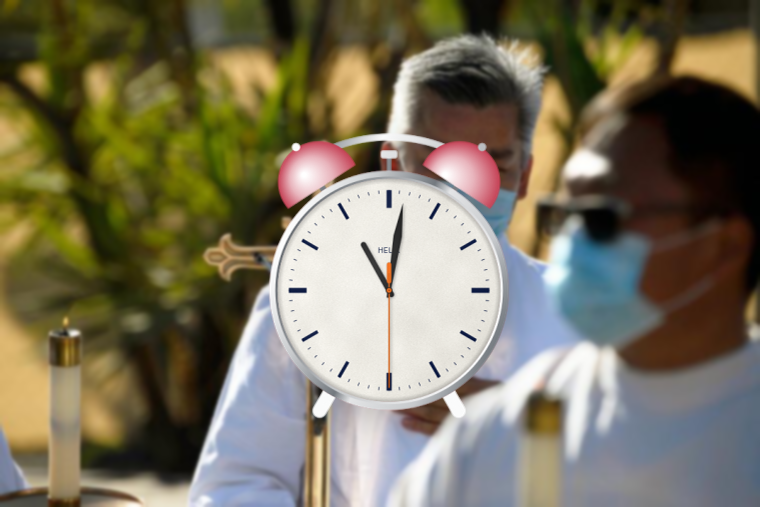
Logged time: 11 h 01 min 30 s
